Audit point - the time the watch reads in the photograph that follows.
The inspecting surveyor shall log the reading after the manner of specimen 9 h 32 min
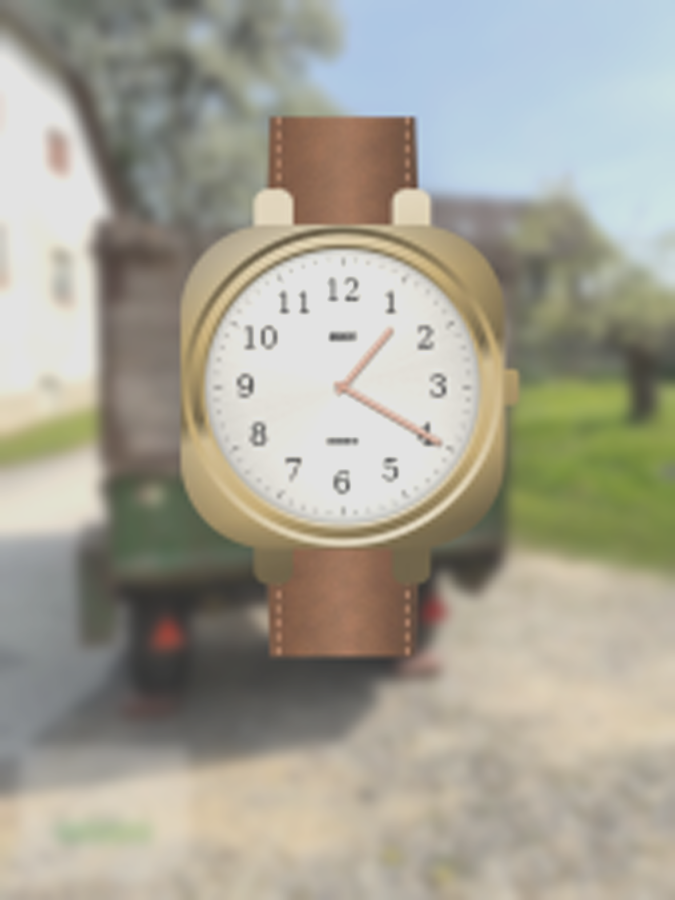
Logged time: 1 h 20 min
